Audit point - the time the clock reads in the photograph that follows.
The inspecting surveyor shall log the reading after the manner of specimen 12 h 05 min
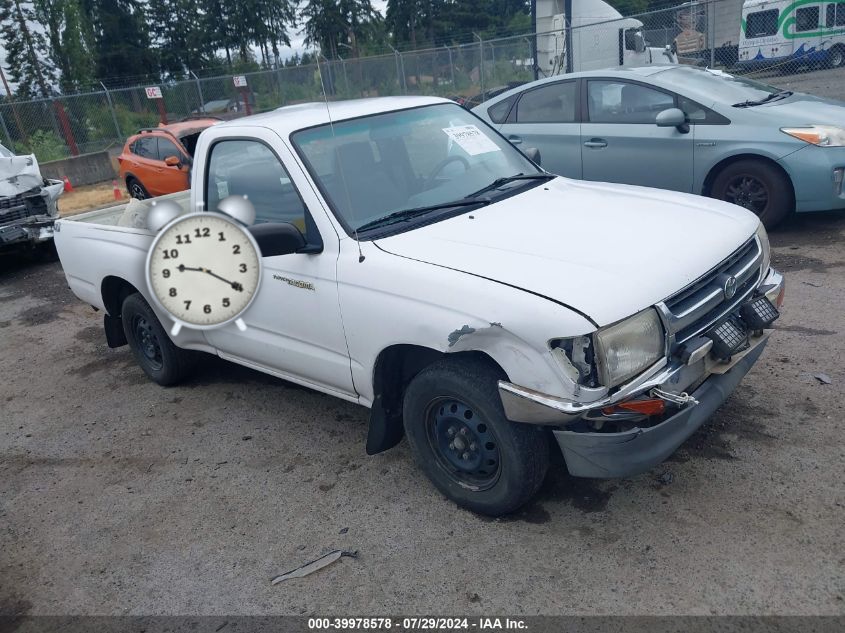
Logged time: 9 h 20 min
